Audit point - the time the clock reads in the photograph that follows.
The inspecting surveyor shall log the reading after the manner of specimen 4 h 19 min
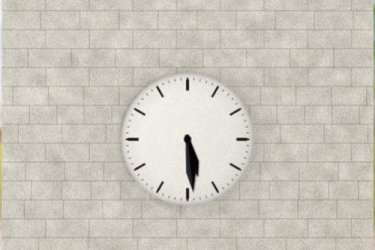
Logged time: 5 h 29 min
